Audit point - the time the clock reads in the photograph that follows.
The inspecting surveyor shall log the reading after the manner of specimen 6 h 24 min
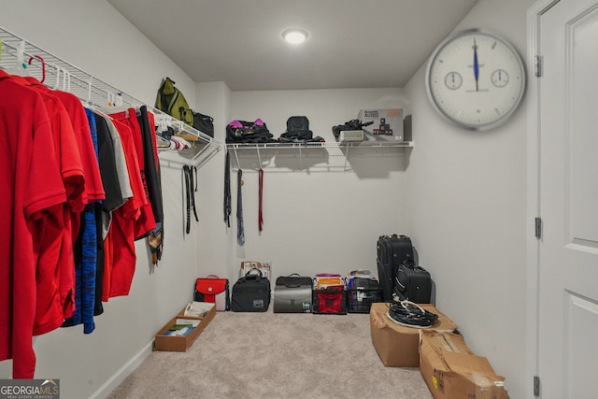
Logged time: 12 h 00 min
